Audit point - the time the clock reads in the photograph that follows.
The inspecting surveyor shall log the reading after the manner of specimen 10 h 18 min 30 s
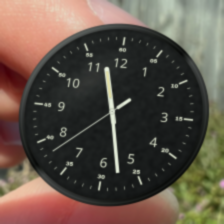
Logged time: 11 h 27 min 38 s
